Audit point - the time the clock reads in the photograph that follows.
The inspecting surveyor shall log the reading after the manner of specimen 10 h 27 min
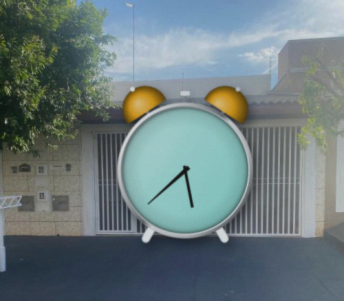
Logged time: 5 h 38 min
